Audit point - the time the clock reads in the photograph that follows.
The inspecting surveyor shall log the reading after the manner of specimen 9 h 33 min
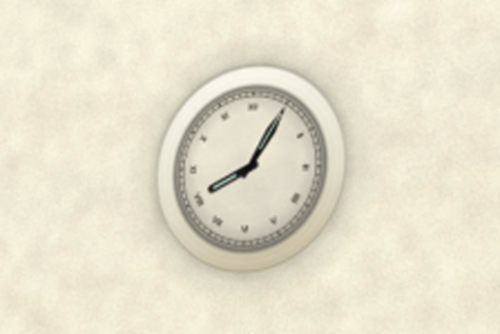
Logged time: 8 h 05 min
